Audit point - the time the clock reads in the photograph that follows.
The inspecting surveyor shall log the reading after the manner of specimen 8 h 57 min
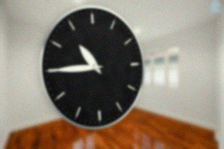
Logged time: 10 h 45 min
